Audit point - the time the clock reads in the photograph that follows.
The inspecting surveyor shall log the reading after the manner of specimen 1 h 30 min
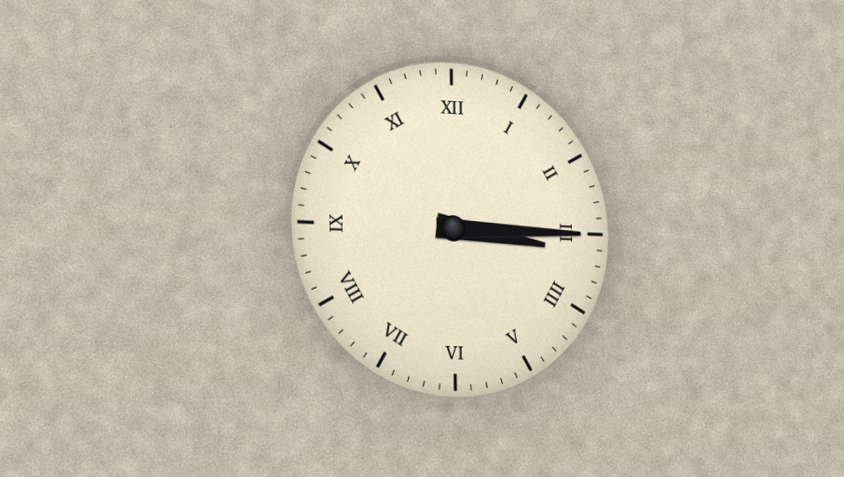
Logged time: 3 h 15 min
